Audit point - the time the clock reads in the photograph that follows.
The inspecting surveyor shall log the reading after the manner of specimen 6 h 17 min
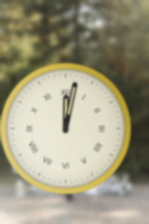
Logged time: 12 h 02 min
